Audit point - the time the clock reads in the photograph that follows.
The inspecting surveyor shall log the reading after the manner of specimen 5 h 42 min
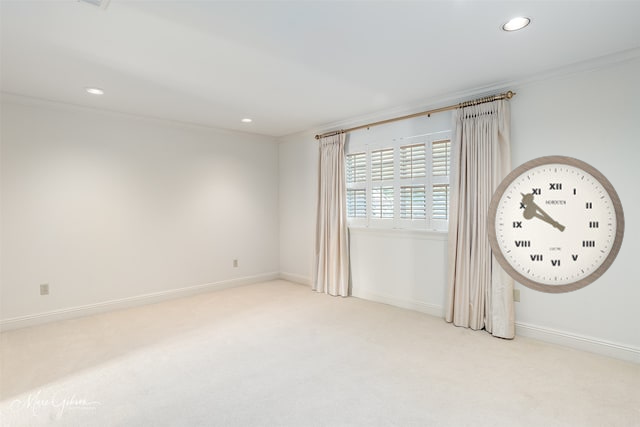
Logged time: 9 h 52 min
